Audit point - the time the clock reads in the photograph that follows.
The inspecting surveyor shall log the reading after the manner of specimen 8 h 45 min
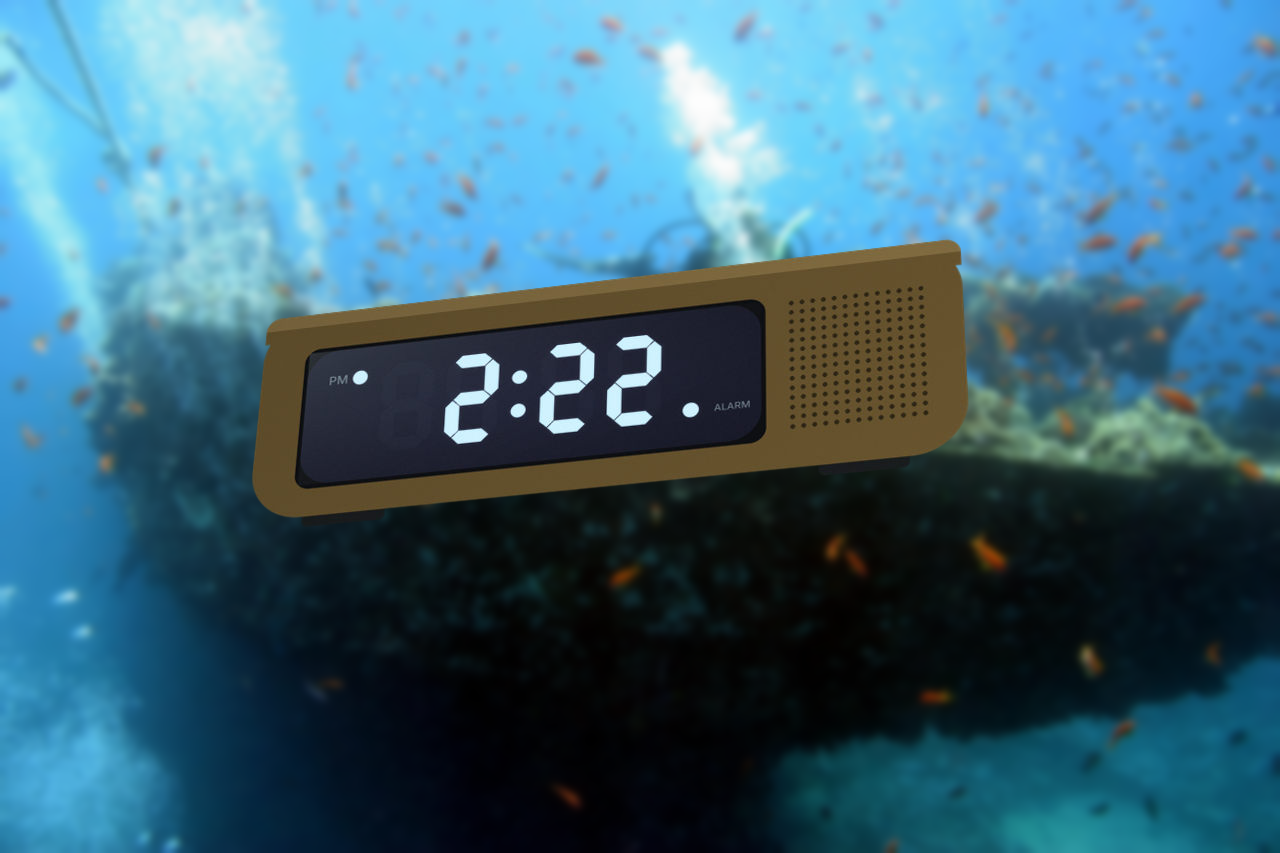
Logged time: 2 h 22 min
